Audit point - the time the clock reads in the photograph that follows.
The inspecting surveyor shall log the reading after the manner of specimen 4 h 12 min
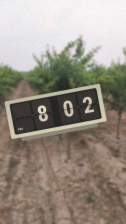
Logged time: 8 h 02 min
